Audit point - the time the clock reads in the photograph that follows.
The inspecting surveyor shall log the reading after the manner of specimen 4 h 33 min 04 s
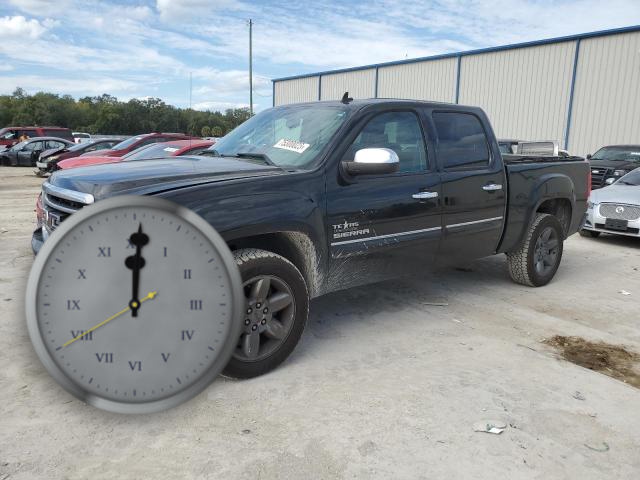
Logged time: 12 h 00 min 40 s
